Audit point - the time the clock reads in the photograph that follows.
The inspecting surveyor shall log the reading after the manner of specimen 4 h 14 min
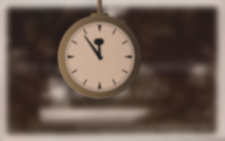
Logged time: 11 h 54 min
